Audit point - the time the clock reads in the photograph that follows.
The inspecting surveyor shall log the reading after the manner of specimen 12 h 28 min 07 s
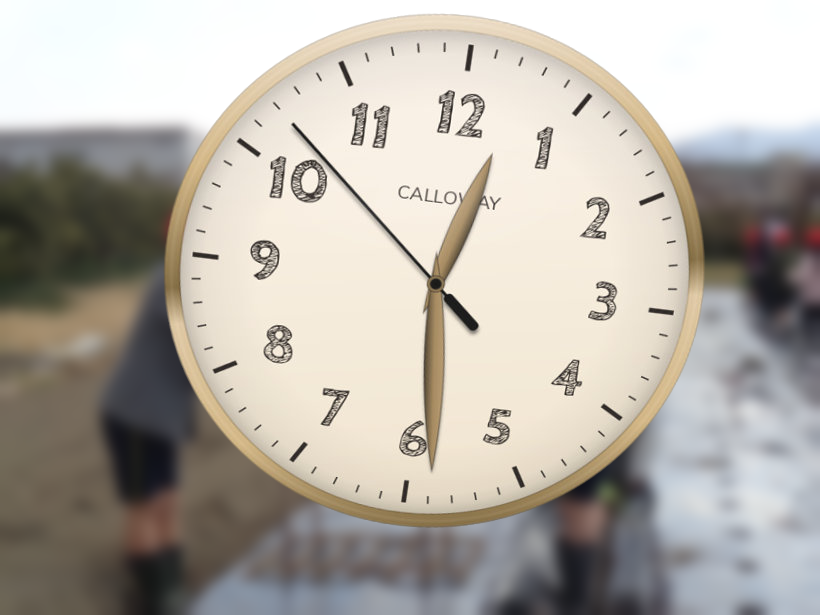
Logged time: 12 h 28 min 52 s
